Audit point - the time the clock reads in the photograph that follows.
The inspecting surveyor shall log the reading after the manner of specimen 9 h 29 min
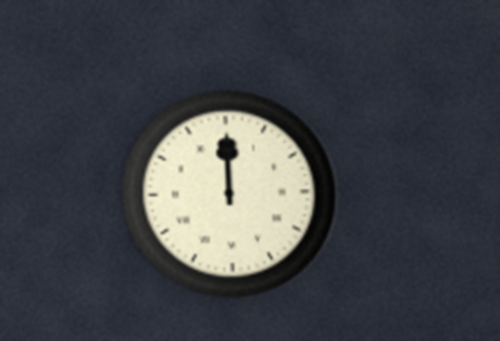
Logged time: 12 h 00 min
